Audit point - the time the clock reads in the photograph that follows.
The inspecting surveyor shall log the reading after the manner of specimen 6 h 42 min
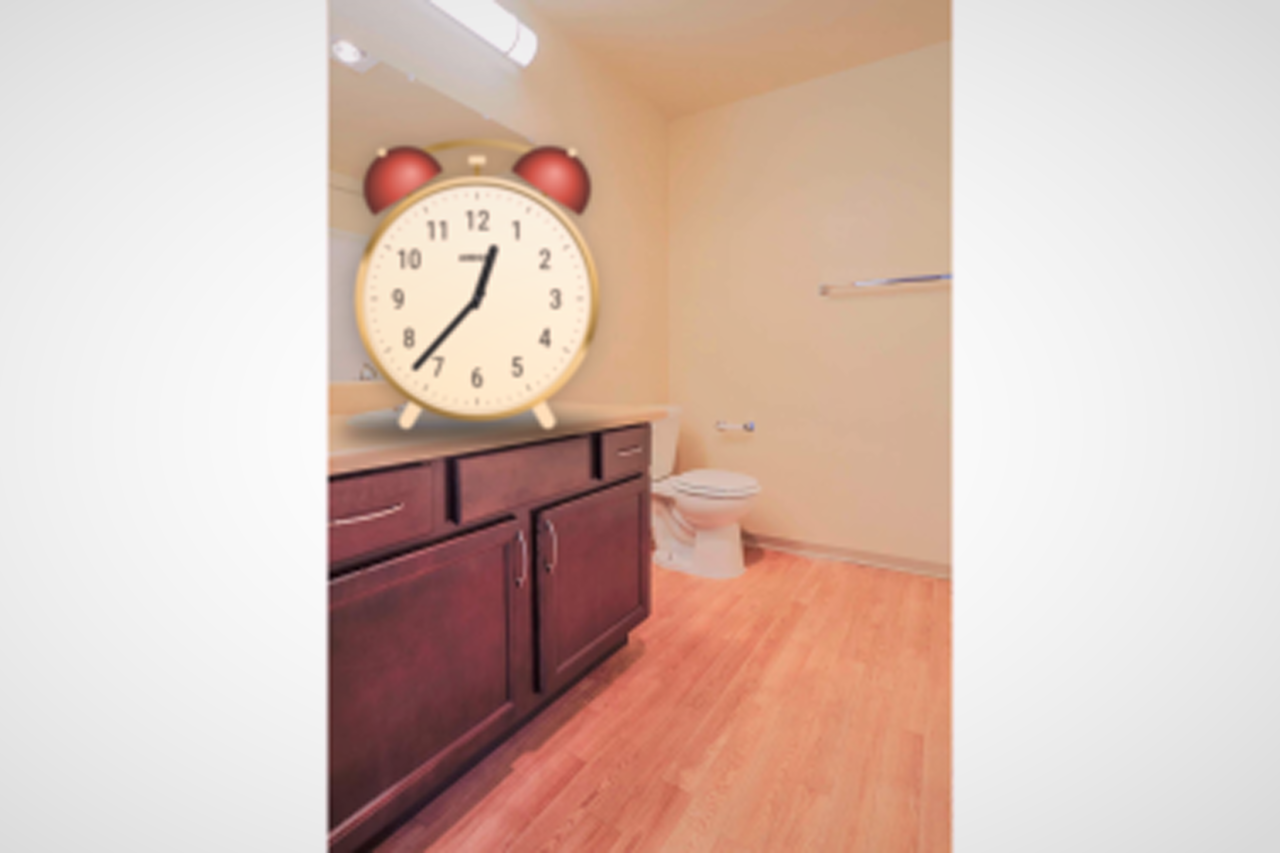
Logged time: 12 h 37 min
